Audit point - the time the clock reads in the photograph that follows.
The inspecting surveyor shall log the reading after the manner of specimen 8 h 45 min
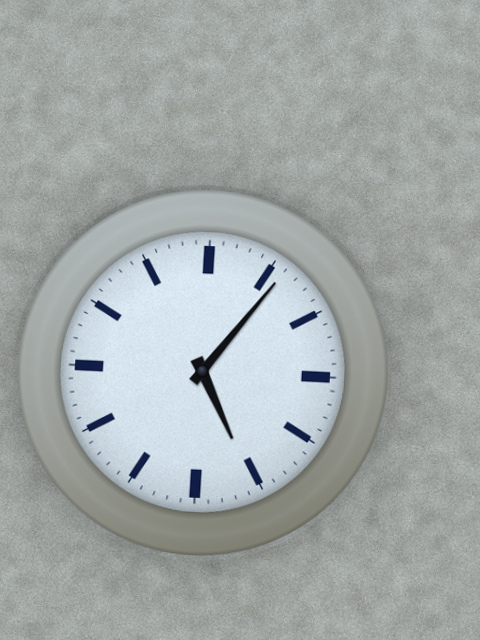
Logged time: 5 h 06 min
